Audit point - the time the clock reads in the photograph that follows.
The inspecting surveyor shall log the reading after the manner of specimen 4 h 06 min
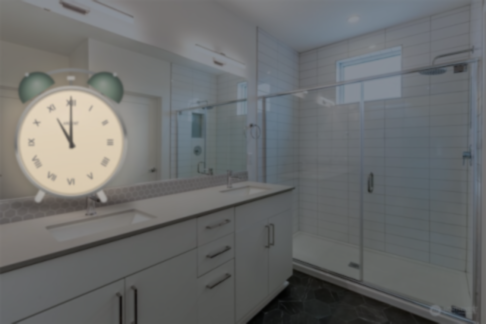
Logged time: 11 h 00 min
